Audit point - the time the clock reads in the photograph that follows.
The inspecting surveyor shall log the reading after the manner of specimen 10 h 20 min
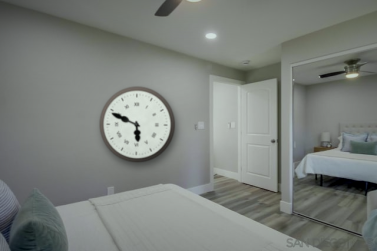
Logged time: 5 h 49 min
